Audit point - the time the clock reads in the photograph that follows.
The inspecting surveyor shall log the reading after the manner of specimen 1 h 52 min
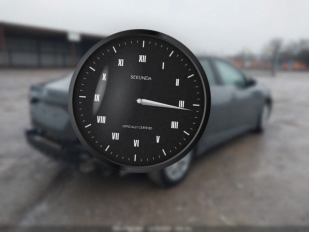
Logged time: 3 h 16 min
